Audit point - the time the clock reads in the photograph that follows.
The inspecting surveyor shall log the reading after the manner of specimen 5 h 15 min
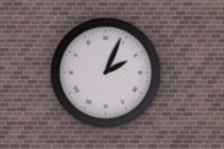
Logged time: 2 h 04 min
